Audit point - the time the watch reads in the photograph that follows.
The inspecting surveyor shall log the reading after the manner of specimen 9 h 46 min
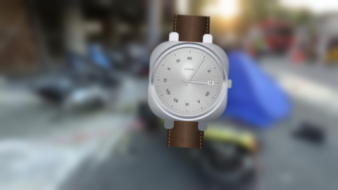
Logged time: 3 h 05 min
